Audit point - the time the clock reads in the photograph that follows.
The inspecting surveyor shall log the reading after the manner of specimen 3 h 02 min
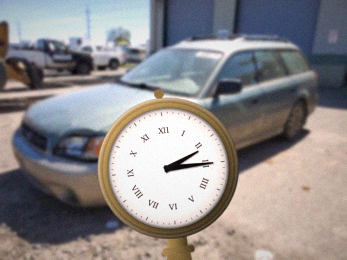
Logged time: 2 h 15 min
